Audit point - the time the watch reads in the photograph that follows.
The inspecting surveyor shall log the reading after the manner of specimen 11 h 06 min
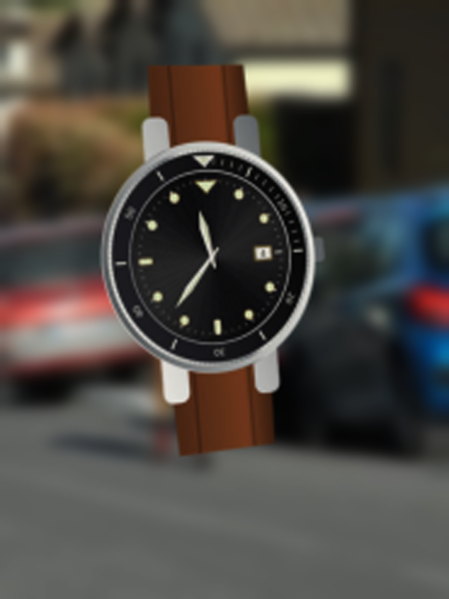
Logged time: 11 h 37 min
